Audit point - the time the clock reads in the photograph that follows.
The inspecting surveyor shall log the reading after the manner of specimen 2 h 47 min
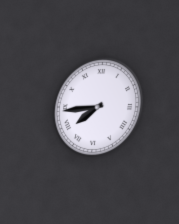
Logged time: 7 h 44 min
